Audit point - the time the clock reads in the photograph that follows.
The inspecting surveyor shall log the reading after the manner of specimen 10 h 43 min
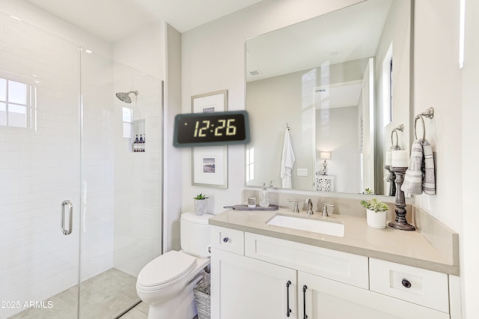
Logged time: 12 h 26 min
